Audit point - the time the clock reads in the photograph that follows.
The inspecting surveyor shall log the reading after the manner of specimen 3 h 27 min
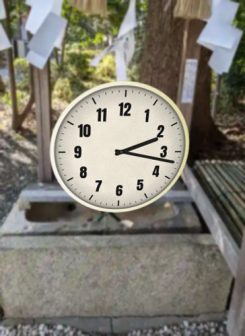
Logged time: 2 h 17 min
